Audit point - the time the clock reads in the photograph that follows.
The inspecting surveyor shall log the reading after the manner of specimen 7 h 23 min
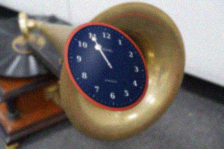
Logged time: 10 h 55 min
